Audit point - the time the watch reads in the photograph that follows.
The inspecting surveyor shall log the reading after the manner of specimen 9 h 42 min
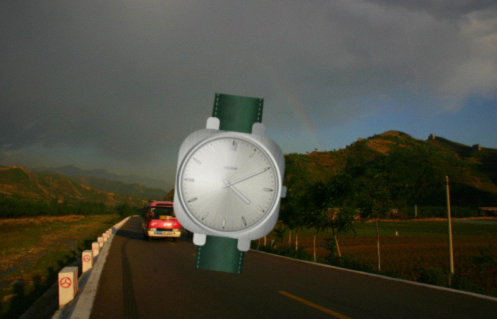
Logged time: 4 h 10 min
